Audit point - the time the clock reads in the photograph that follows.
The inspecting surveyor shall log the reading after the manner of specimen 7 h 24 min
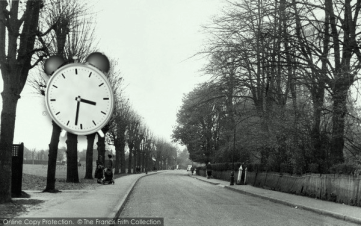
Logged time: 3 h 32 min
